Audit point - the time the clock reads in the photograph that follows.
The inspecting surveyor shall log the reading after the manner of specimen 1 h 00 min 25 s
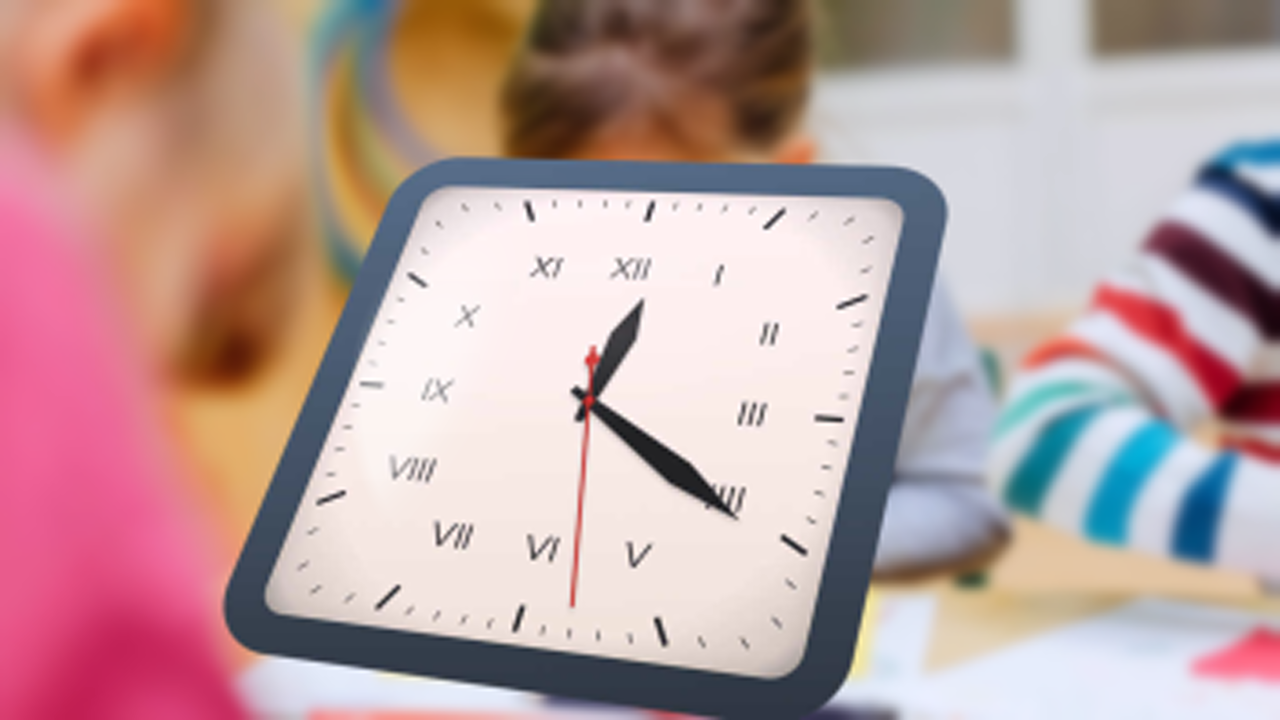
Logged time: 12 h 20 min 28 s
